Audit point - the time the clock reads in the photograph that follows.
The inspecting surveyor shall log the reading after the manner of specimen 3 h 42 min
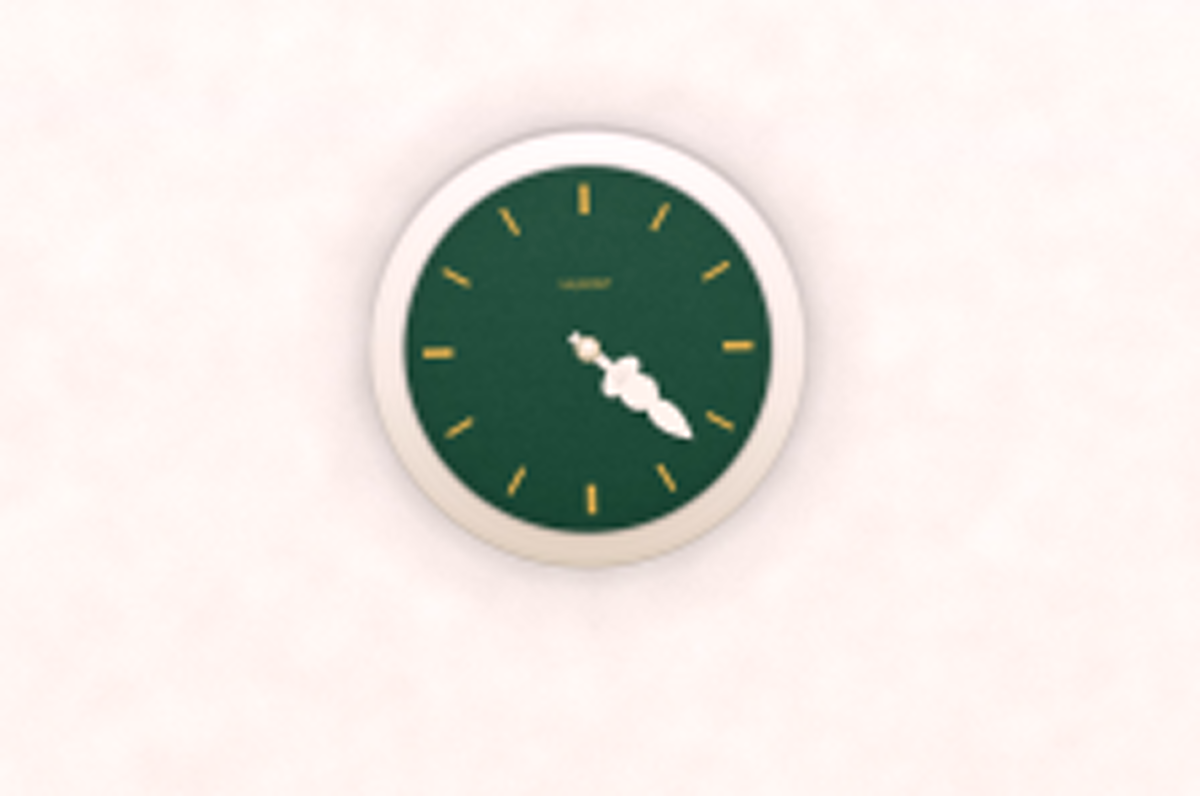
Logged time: 4 h 22 min
